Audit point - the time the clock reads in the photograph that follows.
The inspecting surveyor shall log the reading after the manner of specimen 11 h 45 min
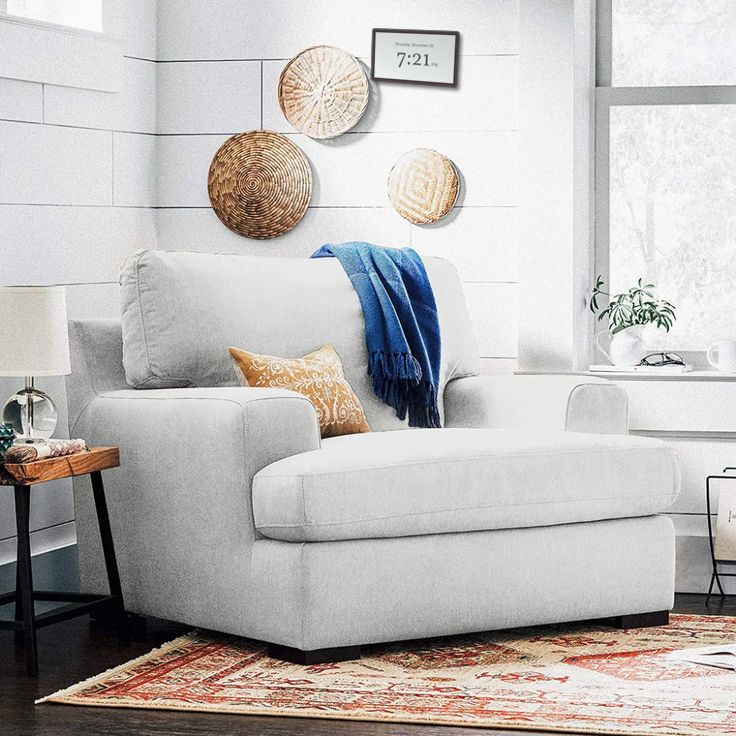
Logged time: 7 h 21 min
